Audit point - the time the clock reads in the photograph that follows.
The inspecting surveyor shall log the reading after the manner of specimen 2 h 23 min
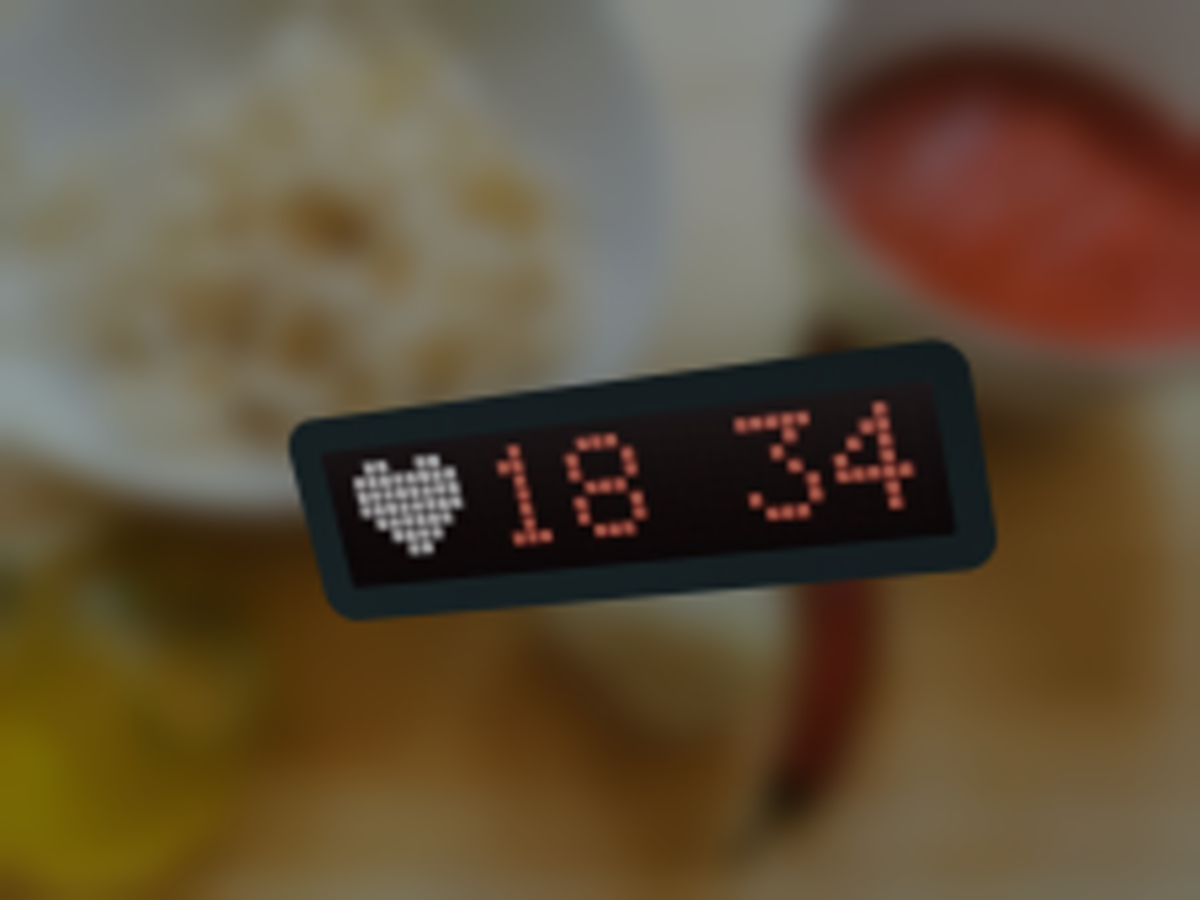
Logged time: 18 h 34 min
